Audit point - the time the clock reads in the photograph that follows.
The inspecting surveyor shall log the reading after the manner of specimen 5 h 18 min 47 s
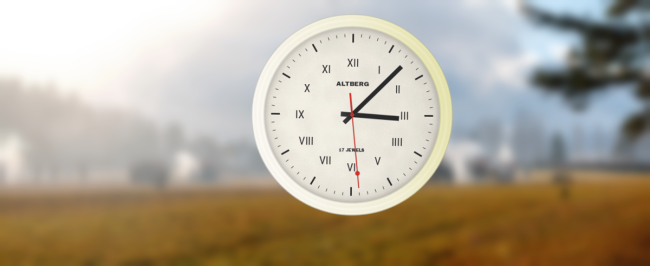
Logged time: 3 h 07 min 29 s
